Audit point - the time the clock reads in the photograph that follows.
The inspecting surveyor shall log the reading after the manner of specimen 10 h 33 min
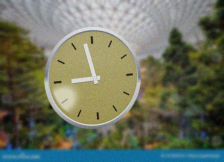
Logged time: 8 h 58 min
